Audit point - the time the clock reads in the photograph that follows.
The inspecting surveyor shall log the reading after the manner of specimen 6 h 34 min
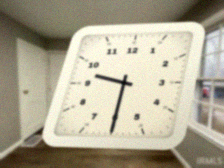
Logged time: 9 h 30 min
